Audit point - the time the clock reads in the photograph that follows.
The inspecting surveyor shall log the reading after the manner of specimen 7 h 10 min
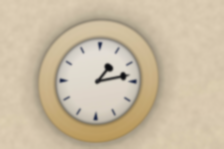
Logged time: 1 h 13 min
